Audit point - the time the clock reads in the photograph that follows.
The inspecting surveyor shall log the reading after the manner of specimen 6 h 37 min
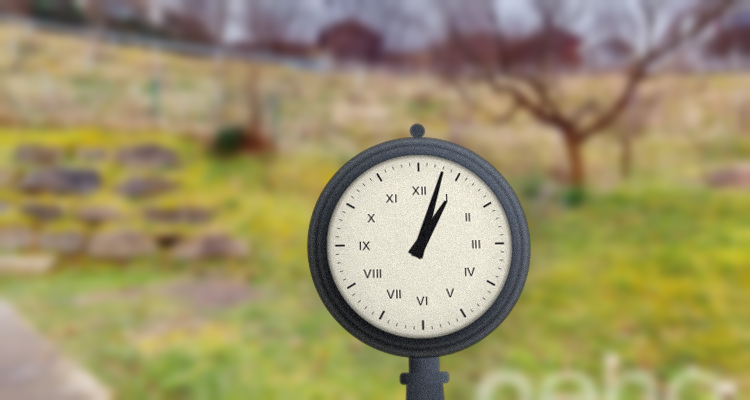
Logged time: 1 h 03 min
